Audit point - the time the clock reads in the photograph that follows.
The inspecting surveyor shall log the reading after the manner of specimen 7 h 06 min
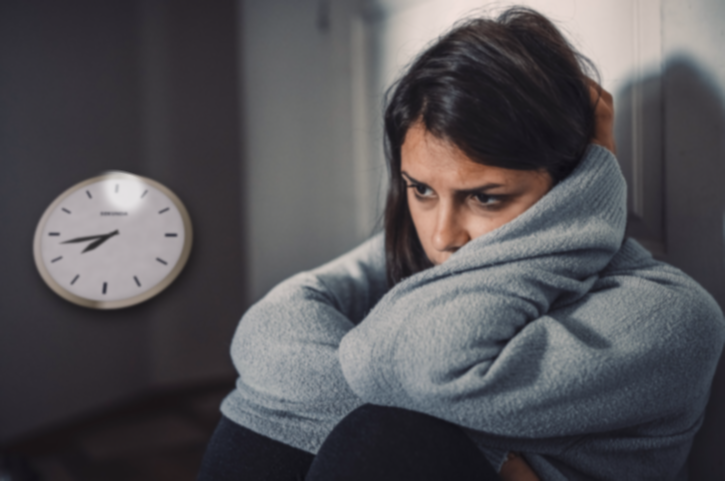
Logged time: 7 h 43 min
